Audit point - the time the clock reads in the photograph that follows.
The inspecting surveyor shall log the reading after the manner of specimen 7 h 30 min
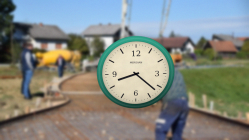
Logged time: 8 h 22 min
